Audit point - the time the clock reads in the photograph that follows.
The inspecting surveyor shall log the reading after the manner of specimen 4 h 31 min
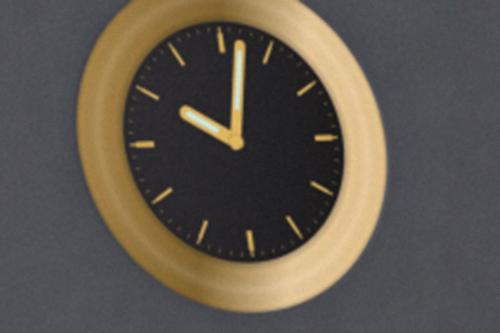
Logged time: 10 h 02 min
